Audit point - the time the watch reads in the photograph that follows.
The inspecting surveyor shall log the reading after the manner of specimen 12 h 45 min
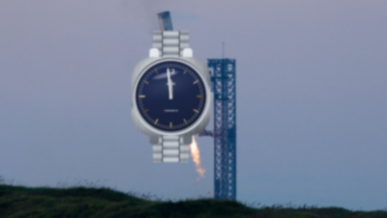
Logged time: 11 h 59 min
